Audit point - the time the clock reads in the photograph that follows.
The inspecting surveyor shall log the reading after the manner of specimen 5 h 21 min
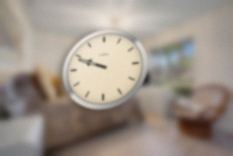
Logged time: 9 h 49 min
